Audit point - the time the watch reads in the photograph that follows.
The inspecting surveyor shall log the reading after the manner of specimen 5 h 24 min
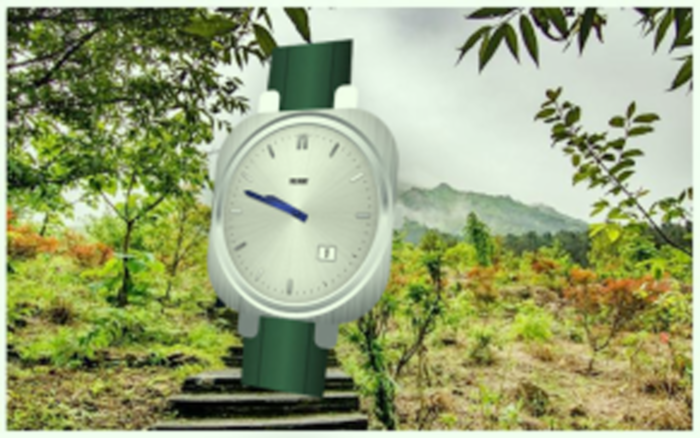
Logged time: 9 h 48 min
